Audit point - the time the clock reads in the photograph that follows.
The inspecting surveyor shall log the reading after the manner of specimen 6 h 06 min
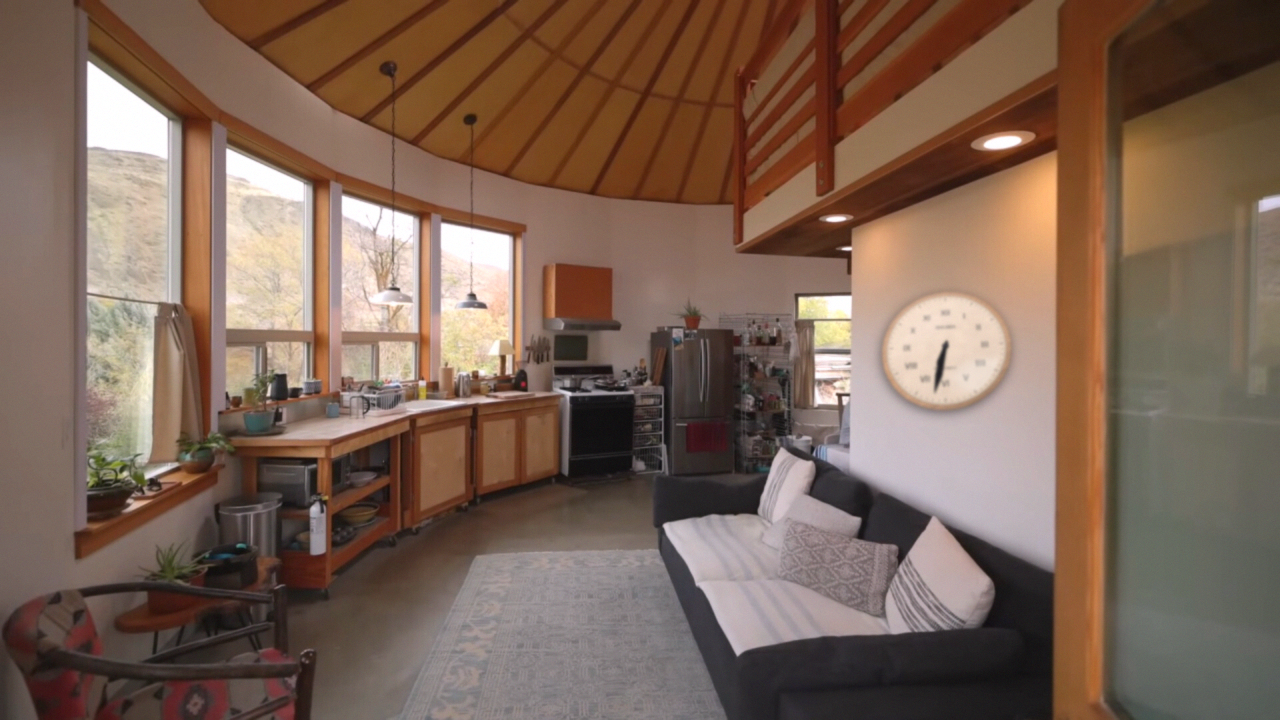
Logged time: 6 h 32 min
